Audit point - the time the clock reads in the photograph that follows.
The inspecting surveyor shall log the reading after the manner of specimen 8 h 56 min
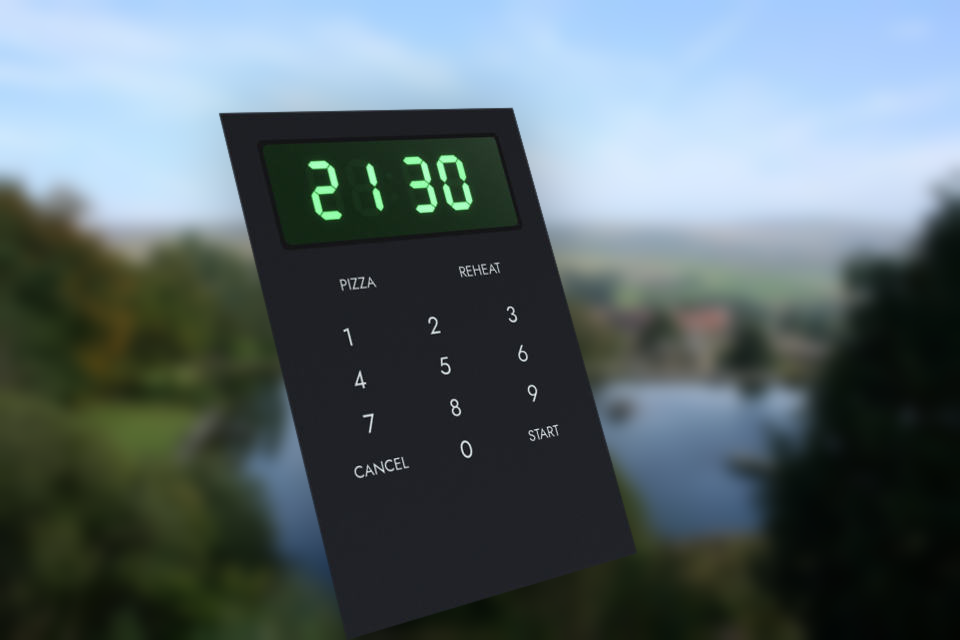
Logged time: 21 h 30 min
